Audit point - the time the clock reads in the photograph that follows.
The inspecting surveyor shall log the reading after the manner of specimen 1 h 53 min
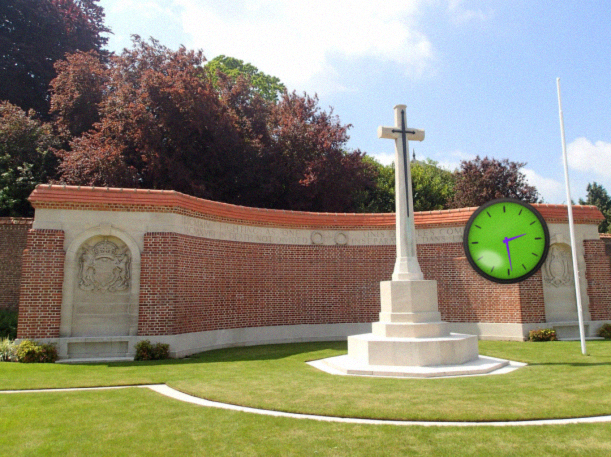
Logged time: 2 h 29 min
